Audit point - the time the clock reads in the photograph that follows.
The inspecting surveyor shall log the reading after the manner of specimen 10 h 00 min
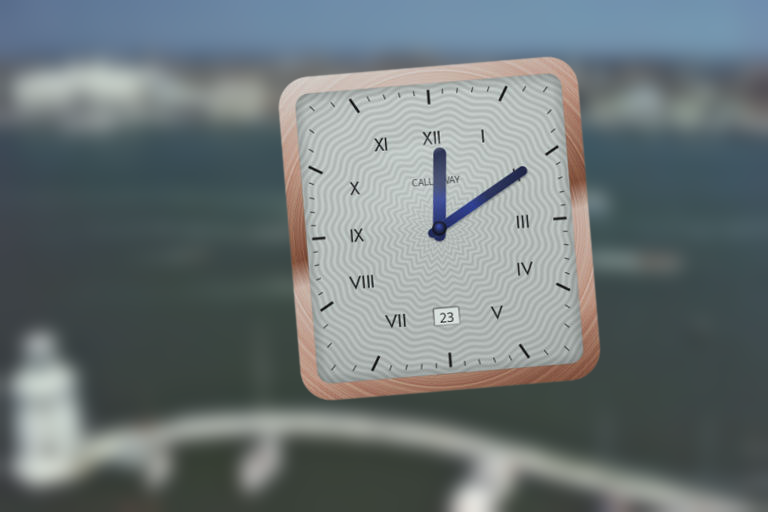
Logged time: 12 h 10 min
